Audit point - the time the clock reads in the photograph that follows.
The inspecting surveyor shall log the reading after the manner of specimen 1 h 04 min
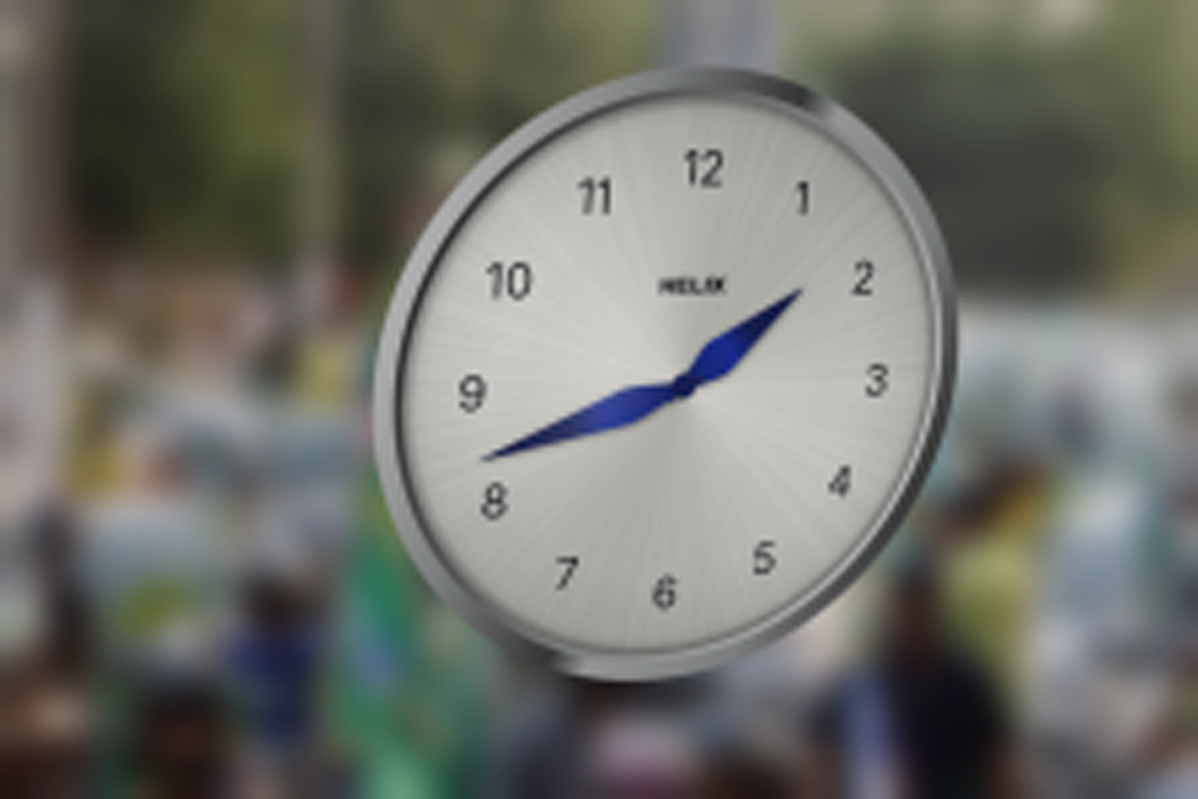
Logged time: 1 h 42 min
